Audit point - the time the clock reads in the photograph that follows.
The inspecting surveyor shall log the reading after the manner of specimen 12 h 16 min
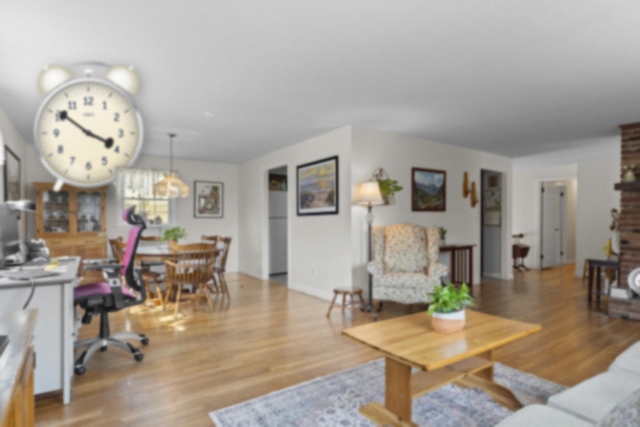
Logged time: 3 h 51 min
